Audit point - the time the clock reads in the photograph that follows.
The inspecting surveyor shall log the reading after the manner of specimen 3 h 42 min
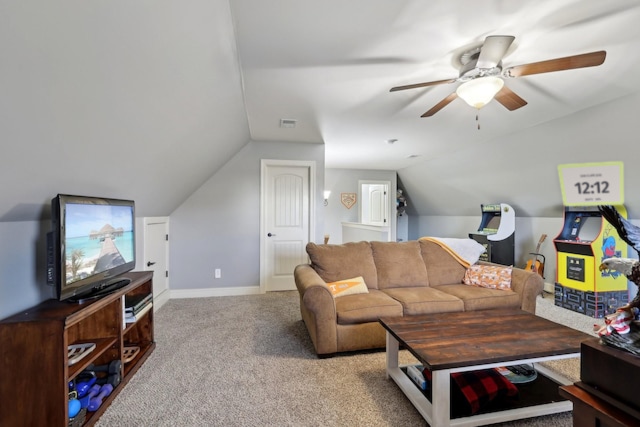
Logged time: 12 h 12 min
